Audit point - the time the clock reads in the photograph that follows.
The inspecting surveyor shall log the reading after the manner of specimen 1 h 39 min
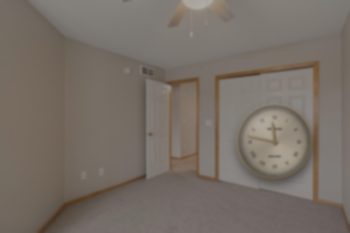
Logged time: 11 h 47 min
